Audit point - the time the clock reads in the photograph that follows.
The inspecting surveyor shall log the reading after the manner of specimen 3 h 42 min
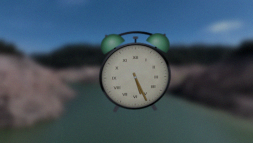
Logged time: 5 h 26 min
